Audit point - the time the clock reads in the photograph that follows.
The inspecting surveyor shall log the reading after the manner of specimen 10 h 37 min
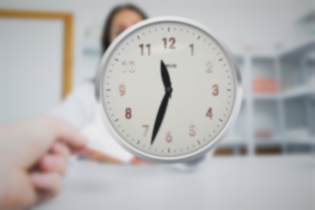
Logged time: 11 h 33 min
